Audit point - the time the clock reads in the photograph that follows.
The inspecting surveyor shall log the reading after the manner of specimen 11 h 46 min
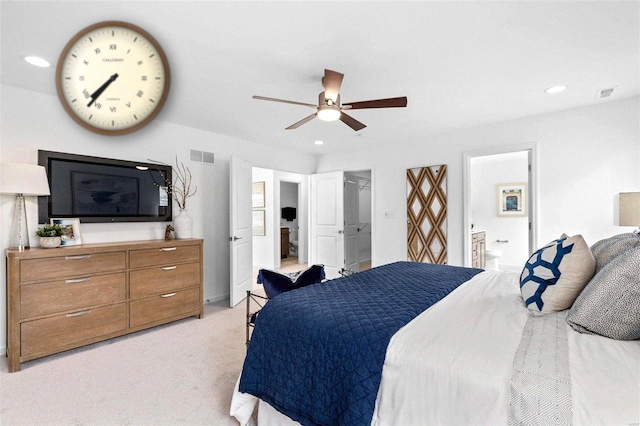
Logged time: 7 h 37 min
